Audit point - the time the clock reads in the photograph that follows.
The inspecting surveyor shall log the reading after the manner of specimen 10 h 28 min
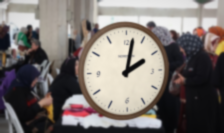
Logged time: 2 h 02 min
